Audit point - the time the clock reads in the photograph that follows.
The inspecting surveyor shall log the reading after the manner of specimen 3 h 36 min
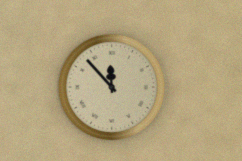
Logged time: 11 h 53 min
